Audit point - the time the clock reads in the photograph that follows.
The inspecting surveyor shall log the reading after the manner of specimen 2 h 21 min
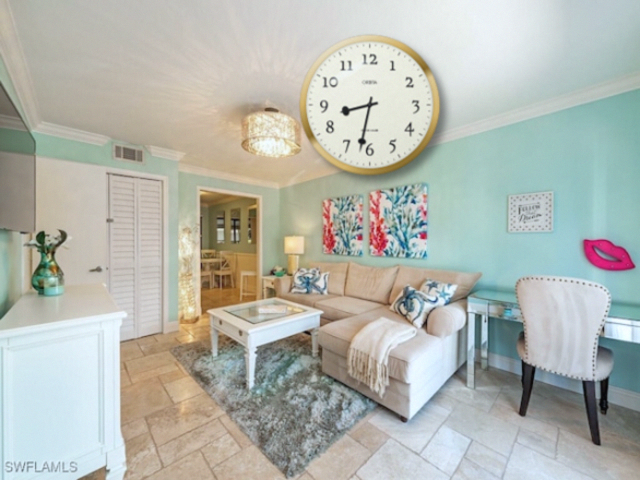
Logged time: 8 h 32 min
